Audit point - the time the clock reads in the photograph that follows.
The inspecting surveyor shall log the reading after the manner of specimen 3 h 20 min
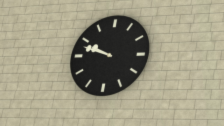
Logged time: 9 h 48 min
